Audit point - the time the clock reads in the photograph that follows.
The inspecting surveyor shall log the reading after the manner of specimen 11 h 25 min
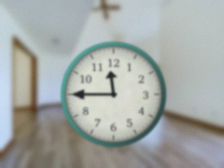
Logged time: 11 h 45 min
